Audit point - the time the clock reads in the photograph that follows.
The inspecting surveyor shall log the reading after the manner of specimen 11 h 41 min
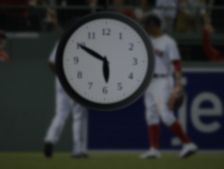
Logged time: 5 h 50 min
